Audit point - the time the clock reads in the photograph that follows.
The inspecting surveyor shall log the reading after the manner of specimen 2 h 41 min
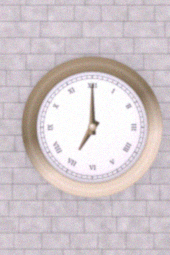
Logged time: 7 h 00 min
